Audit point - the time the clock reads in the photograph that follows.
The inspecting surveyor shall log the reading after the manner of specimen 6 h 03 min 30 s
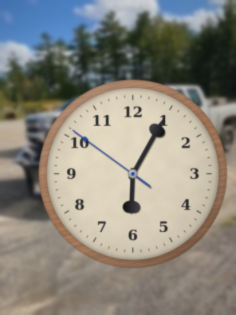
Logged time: 6 h 04 min 51 s
